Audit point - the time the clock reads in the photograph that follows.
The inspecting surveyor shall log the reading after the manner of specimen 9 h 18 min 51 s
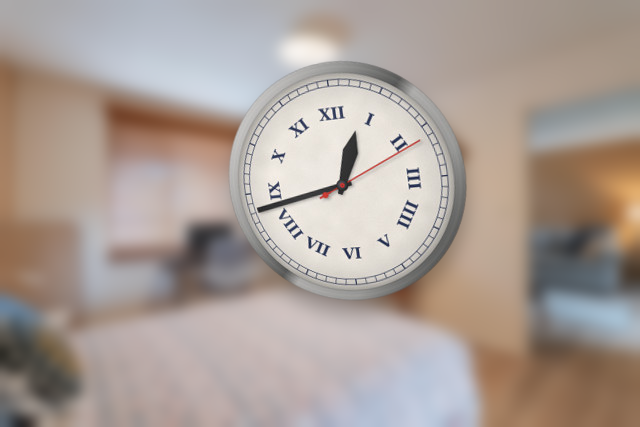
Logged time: 12 h 43 min 11 s
